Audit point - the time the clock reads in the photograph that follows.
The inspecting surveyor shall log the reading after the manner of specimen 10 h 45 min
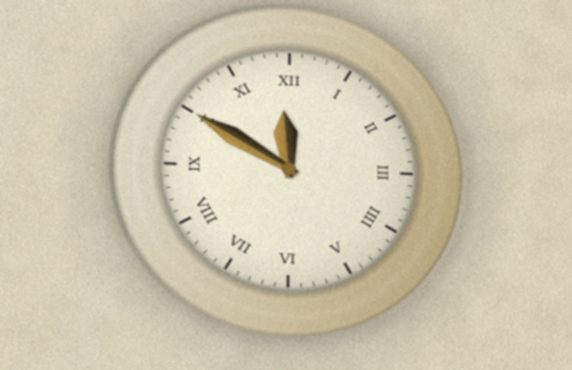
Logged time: 11 h 50 min
